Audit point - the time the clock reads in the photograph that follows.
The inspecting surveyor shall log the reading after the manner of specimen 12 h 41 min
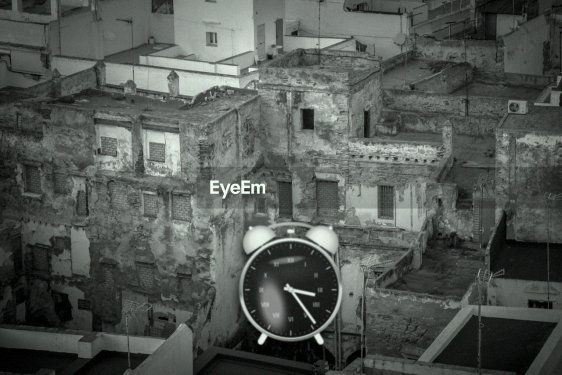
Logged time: 3 h 24 min
